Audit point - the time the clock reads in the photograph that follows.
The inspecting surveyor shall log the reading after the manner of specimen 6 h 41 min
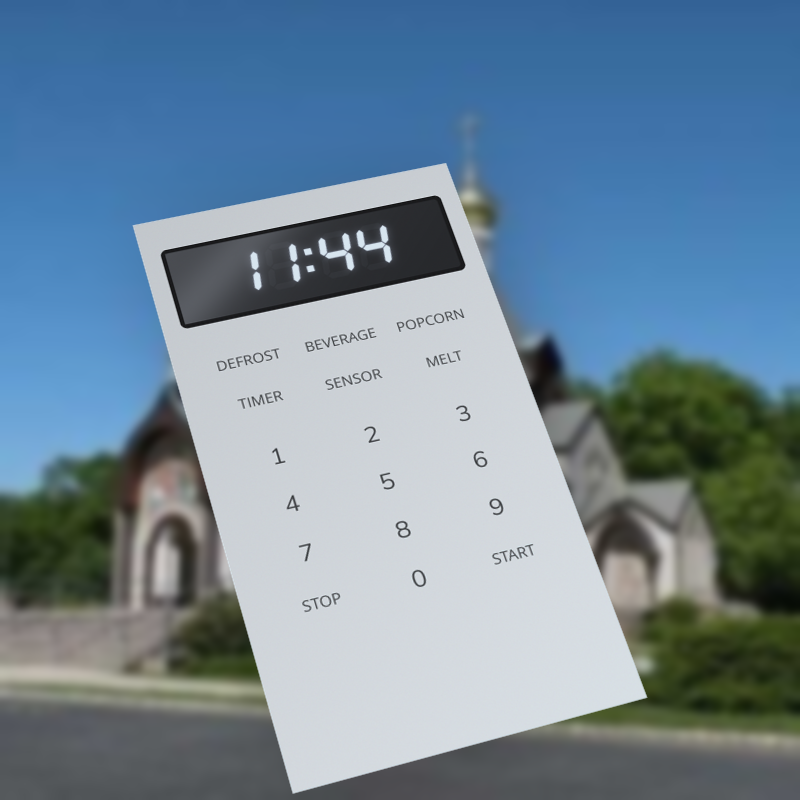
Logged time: 11 h 44 min
